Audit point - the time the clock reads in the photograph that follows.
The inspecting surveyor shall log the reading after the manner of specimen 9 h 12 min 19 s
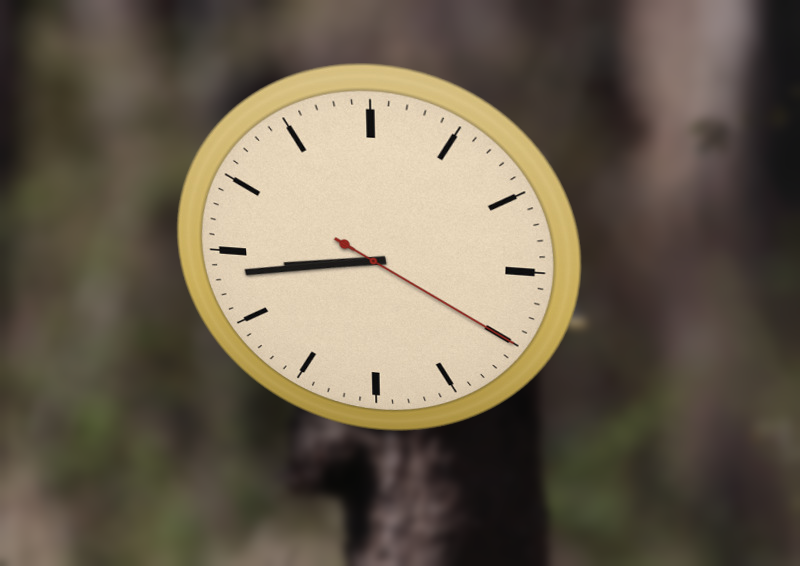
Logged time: 8 h 43 min 20 s
